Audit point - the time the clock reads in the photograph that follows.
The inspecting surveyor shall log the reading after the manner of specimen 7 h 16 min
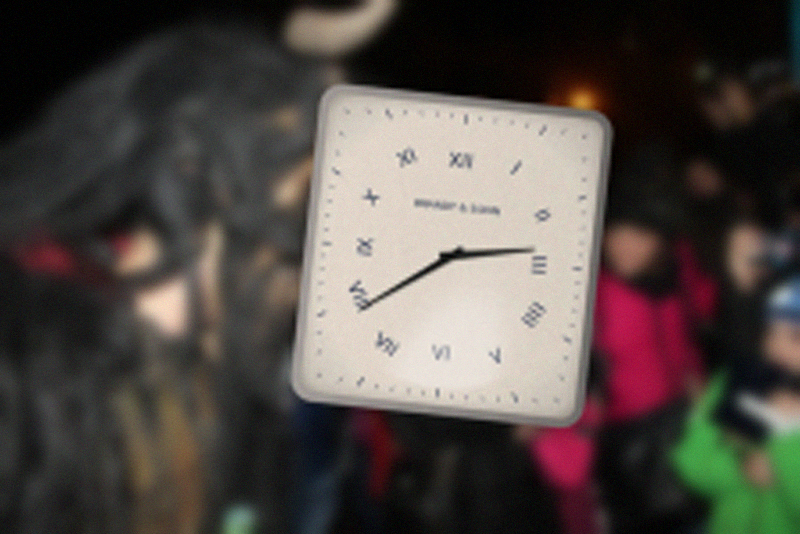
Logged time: 2 h 39 min
